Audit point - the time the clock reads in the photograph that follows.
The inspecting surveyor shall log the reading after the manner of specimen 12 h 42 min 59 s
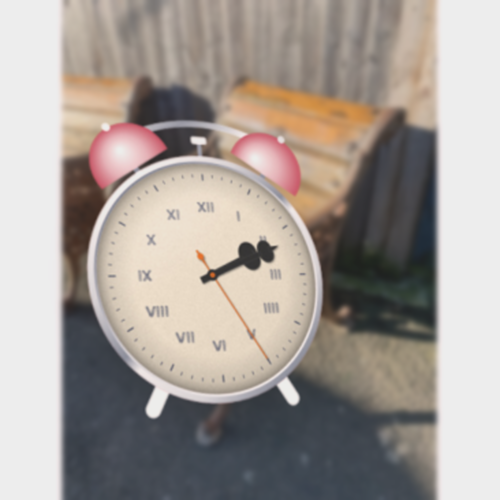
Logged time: 2 h 11 min 25 s
